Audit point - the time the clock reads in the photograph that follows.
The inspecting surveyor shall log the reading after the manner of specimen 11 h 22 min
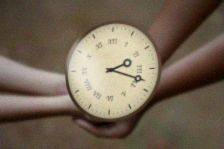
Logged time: 2 h 18 min
